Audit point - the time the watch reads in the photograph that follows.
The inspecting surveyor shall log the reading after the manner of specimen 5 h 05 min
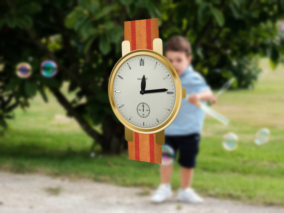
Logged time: 12 h 14 min
